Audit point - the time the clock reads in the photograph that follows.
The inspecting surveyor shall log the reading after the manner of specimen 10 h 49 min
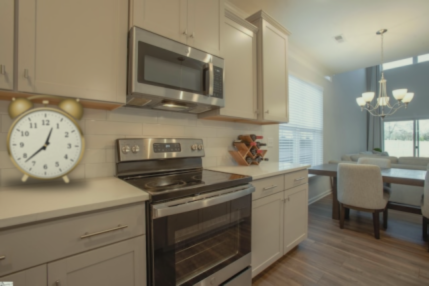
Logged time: 12 h 38 min
